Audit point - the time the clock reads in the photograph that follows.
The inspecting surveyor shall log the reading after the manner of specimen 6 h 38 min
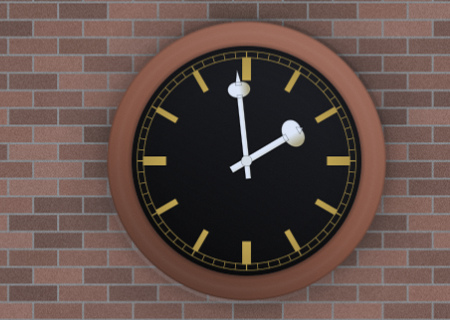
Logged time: 1 h 59 min
